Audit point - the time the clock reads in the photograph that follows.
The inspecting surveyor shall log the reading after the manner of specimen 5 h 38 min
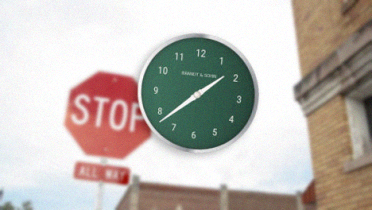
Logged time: 1 h 38 min
